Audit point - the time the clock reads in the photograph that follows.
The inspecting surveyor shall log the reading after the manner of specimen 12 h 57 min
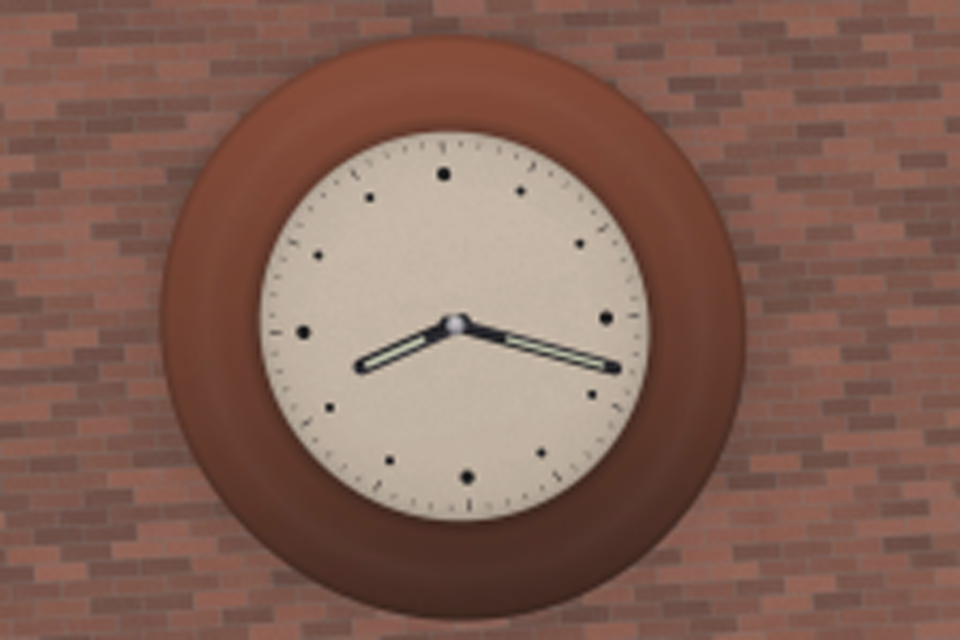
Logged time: 8 h 18 min
